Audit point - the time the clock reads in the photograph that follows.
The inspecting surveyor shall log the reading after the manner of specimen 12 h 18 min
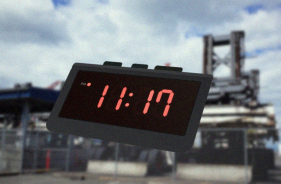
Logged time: 11 h 17 min
